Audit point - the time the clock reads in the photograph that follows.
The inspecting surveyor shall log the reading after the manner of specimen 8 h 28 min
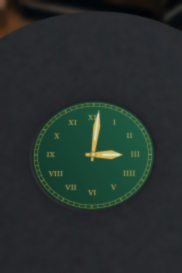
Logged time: 3 h 01 min
